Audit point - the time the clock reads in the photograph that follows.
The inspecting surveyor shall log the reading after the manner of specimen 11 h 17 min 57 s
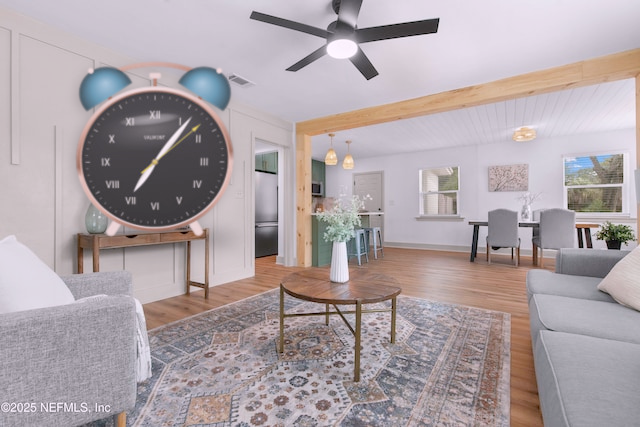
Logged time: 7 h 06 min 08 s
